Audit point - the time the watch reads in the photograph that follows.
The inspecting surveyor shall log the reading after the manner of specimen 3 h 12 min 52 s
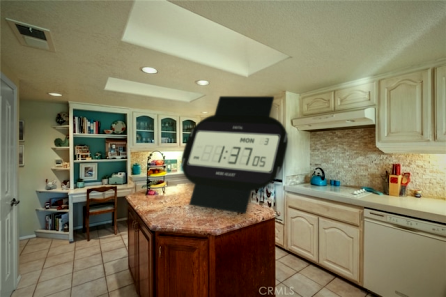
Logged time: 1 h 37 min 05 s
